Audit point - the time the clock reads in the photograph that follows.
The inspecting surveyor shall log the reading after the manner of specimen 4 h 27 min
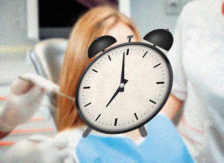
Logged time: 6 h 59 min
